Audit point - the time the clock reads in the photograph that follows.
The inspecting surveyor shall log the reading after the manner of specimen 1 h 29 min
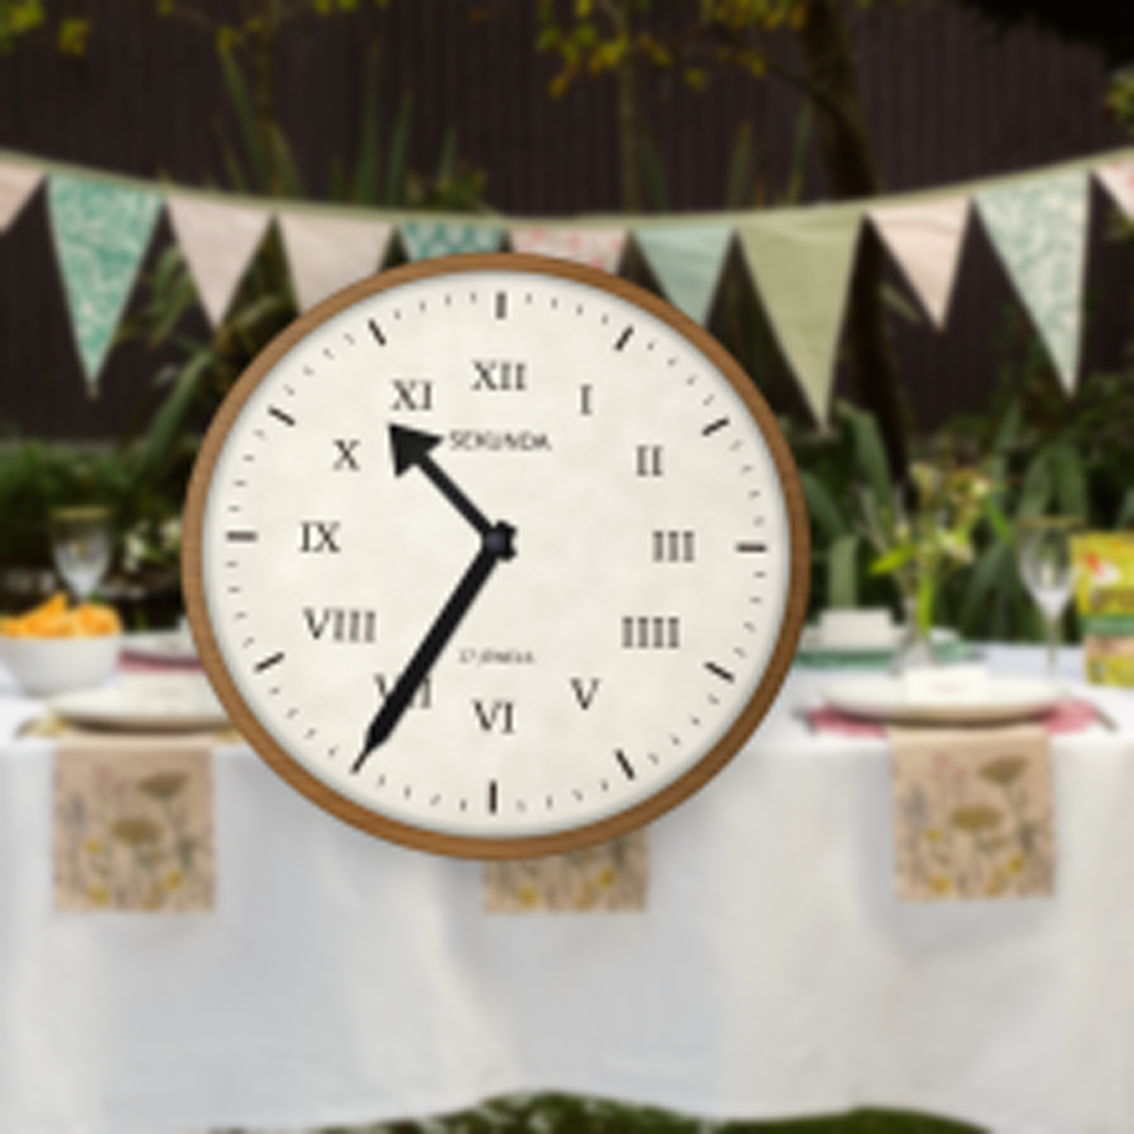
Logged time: 10 h 35 min
